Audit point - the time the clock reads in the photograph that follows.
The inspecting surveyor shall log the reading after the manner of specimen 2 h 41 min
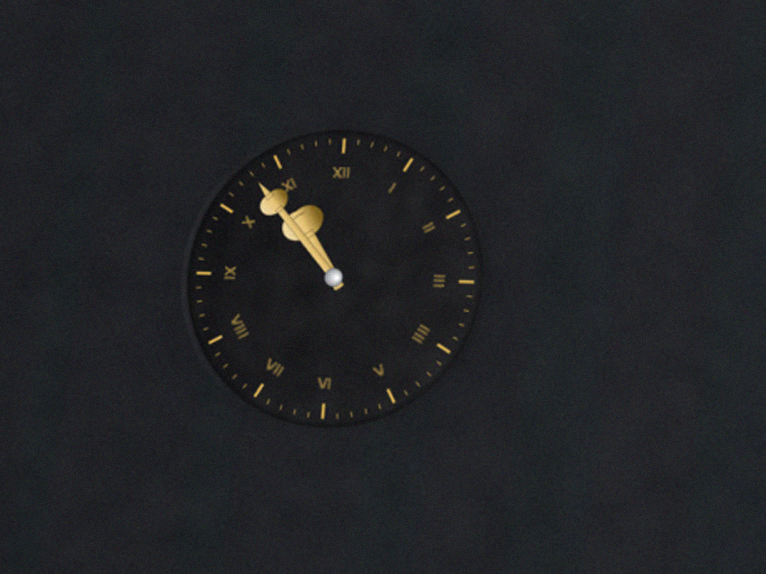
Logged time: 10 h 53 min
